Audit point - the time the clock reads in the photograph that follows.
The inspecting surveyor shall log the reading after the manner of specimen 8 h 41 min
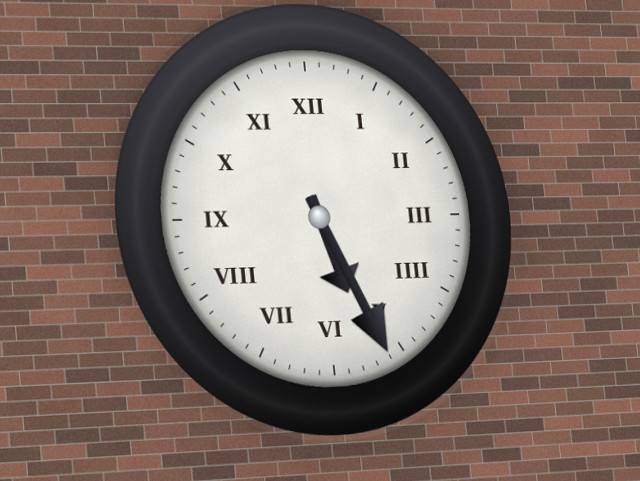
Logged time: 5 h 26 min
